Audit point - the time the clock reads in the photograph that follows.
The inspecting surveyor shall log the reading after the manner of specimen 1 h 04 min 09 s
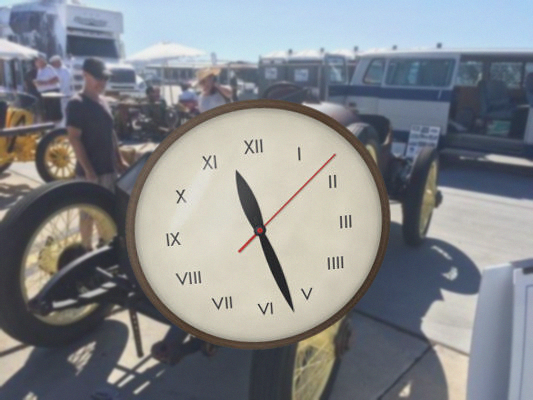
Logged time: 11 h 27 min 08 s
